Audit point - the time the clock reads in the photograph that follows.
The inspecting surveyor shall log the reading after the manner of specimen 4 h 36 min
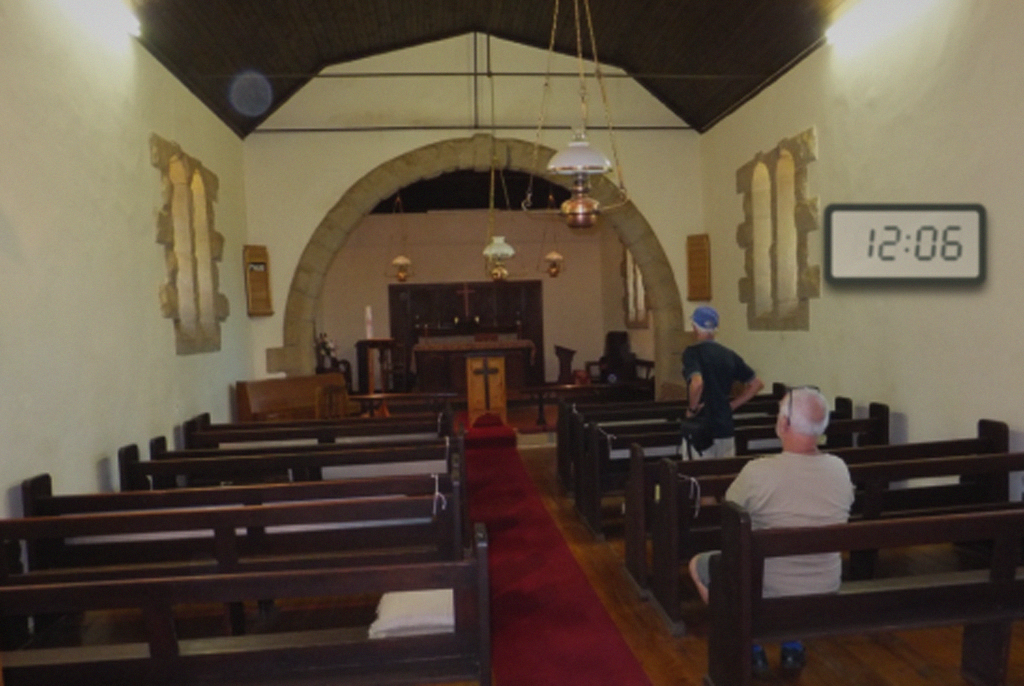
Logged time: 12 h 06 min
